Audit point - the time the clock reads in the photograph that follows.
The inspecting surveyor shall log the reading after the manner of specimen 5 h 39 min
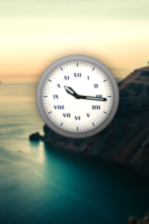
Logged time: 10 h 16 min
